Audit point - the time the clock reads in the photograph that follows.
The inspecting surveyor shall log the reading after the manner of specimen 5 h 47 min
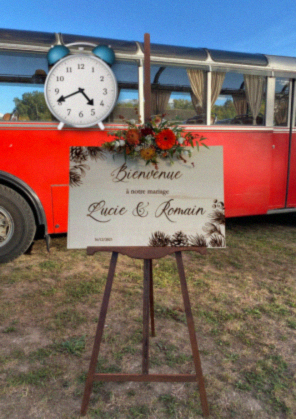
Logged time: 4 h 41 min
